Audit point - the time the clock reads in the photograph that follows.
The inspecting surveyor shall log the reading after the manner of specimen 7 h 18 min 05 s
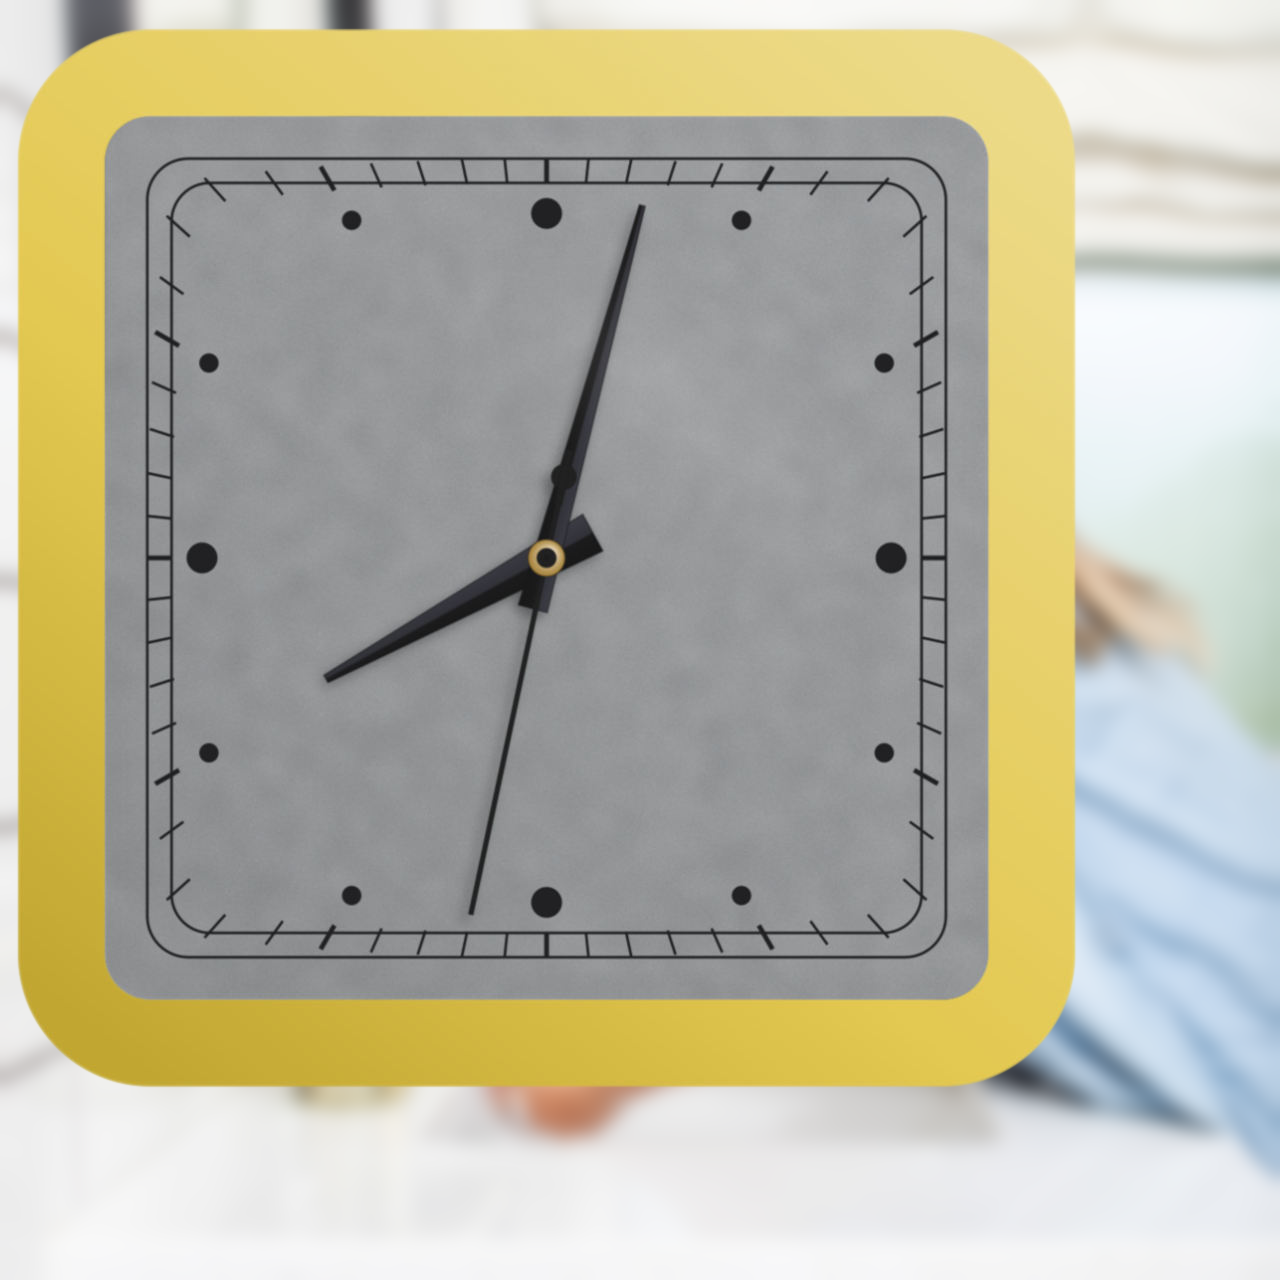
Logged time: 8 h 02 min 32 s
